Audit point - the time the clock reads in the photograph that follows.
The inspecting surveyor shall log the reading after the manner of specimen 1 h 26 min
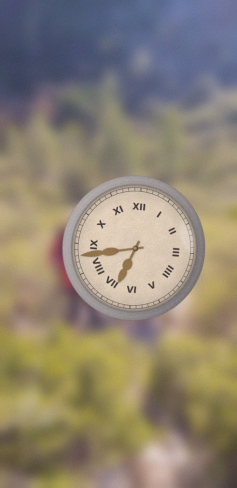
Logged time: 6 h 43 min
